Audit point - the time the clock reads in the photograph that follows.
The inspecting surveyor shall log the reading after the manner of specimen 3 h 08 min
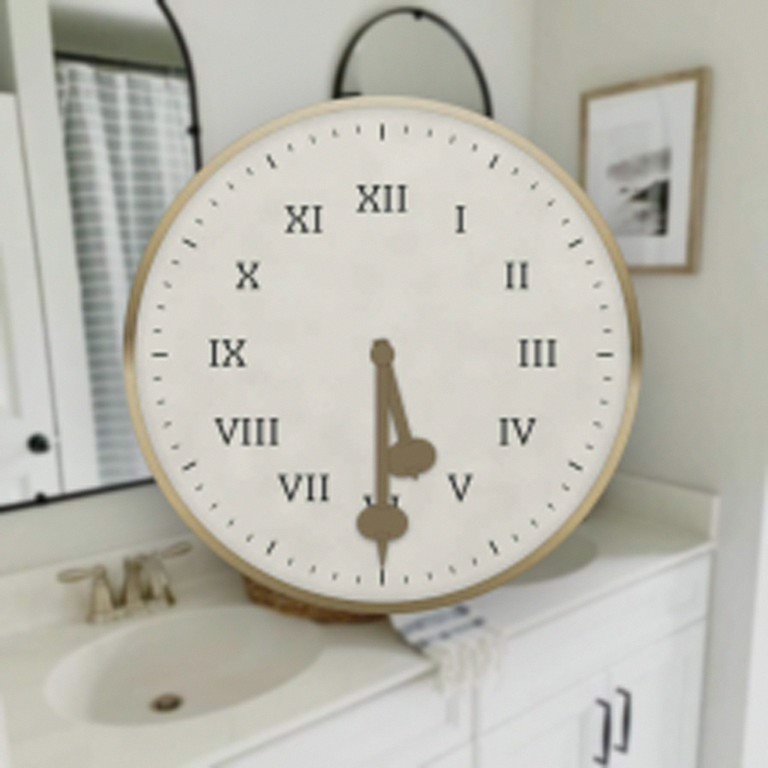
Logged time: 5 h 30 min
